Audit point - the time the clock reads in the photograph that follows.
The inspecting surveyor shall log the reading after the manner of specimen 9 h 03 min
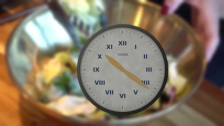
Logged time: 10 h 21 min
